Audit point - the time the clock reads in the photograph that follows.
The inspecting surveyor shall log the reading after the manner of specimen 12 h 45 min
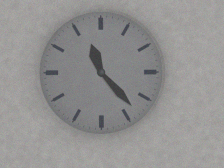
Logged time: 11 h 23 min
